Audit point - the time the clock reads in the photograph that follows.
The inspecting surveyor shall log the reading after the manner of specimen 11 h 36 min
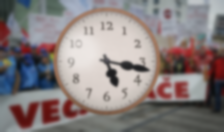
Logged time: 5 h 17 min
